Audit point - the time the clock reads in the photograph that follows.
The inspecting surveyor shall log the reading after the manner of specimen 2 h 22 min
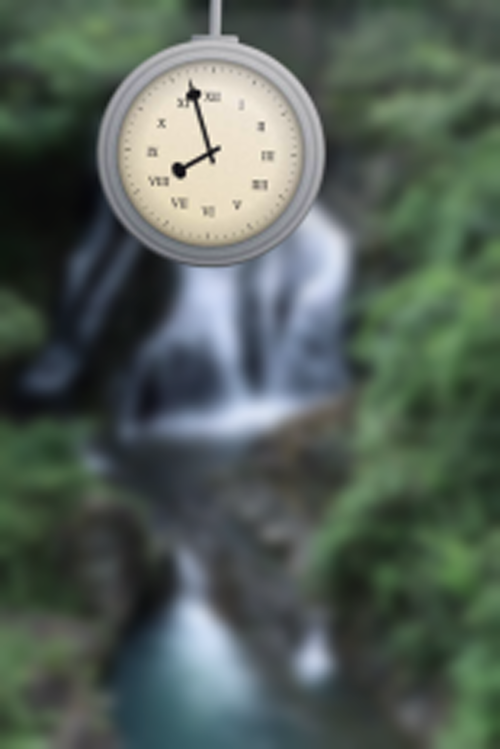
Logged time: 7 h 57 min
